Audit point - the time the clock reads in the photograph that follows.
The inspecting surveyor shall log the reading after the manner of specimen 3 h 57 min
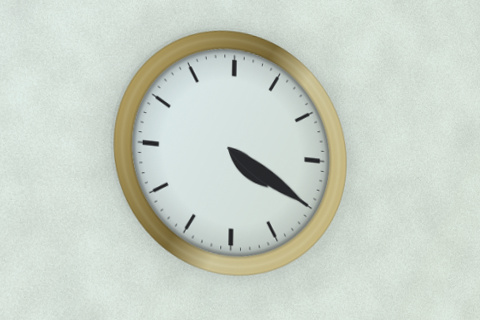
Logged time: 4 h 20 min
